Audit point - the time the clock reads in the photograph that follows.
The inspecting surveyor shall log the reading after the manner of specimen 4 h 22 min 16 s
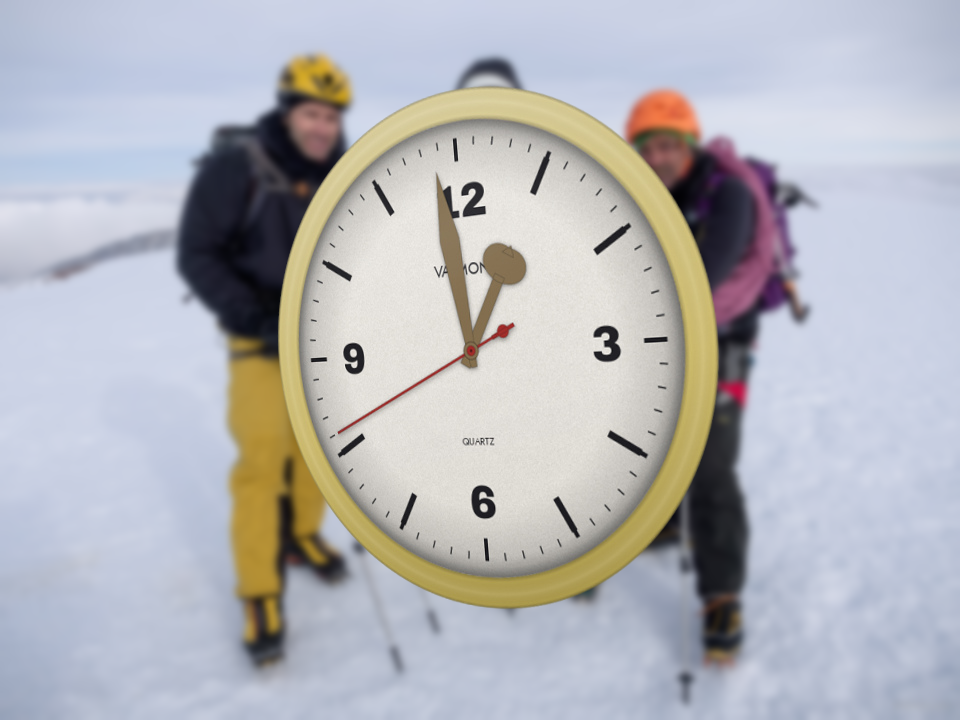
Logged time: 12 h 58 min 41 s
